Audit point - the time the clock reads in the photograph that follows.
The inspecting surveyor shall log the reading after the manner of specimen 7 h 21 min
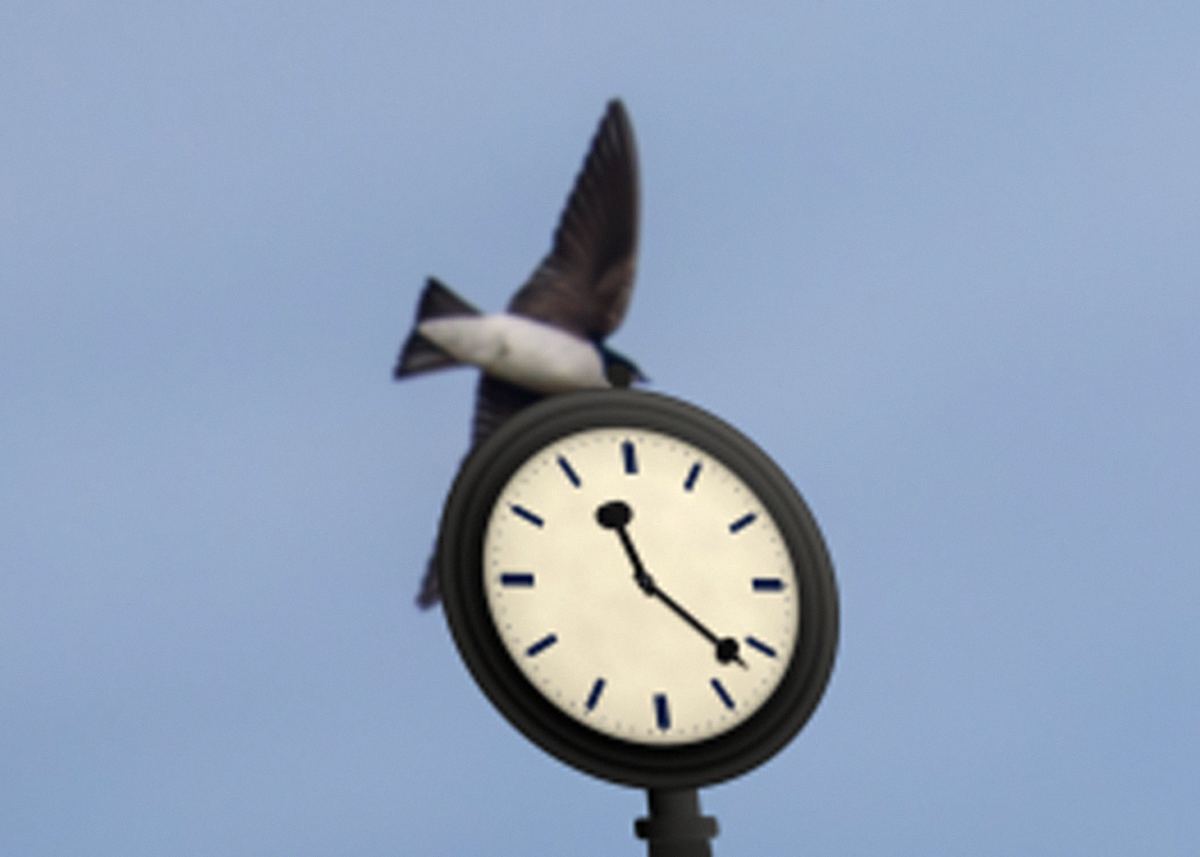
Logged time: 11 h 22 min
